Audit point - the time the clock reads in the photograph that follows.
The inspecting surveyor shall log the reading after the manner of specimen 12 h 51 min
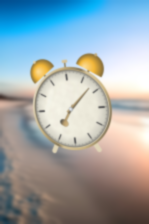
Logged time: 7 h 08 min
